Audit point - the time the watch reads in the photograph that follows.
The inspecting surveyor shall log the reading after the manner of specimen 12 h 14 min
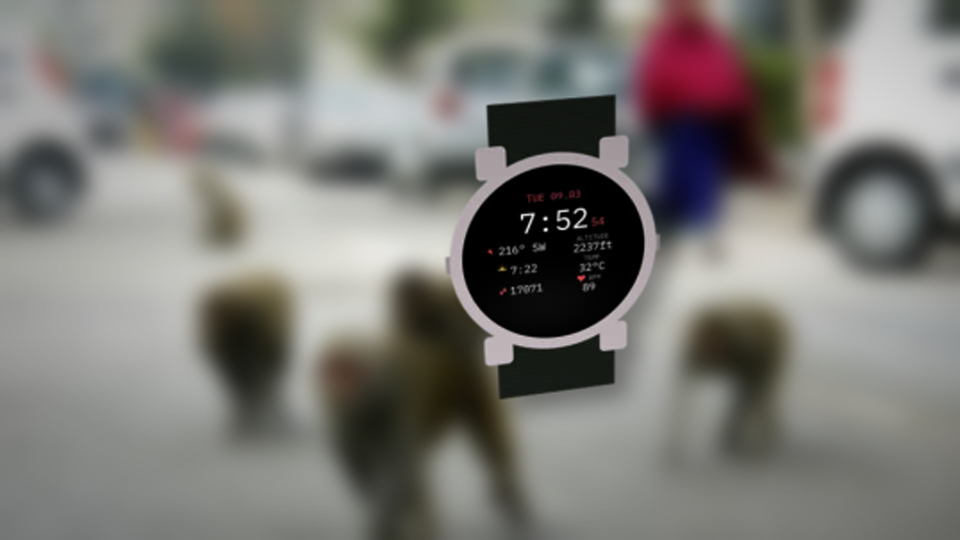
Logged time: 7 h 52 min
